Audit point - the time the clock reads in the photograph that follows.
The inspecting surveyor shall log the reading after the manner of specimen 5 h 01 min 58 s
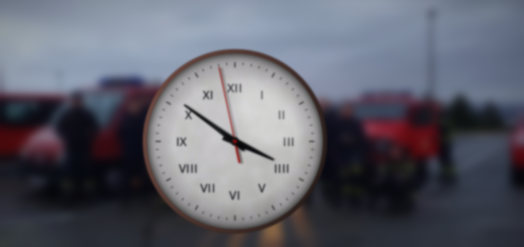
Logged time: 3 h 50 min 58 s
